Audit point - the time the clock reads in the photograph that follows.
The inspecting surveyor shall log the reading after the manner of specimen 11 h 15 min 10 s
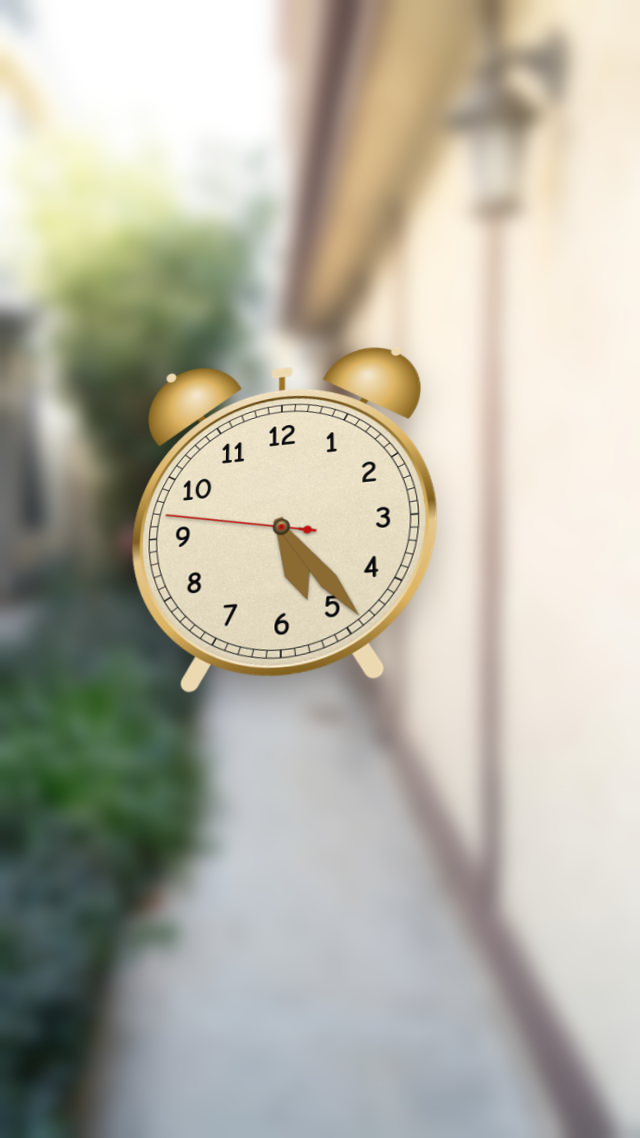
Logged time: 5 h 23 min 47 s
